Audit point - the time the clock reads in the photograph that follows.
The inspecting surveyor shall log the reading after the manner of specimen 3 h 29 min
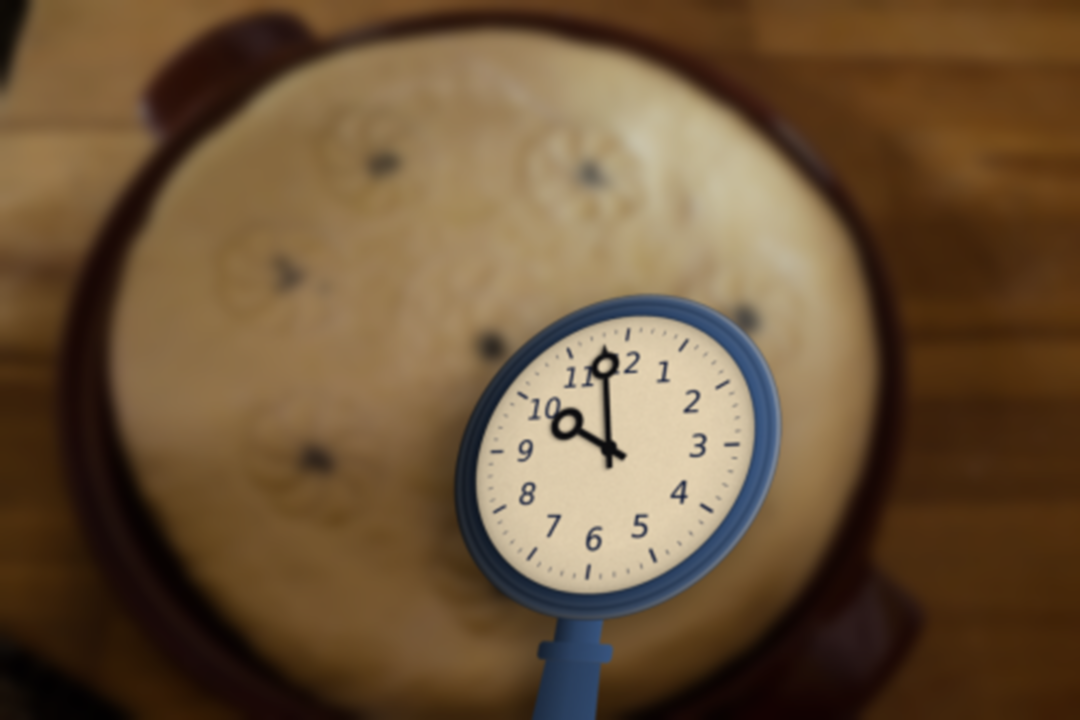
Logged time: 9 h 58 min
